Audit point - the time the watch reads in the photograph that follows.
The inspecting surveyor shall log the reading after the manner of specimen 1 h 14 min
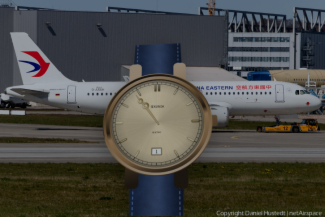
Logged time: 10 h 54 min
